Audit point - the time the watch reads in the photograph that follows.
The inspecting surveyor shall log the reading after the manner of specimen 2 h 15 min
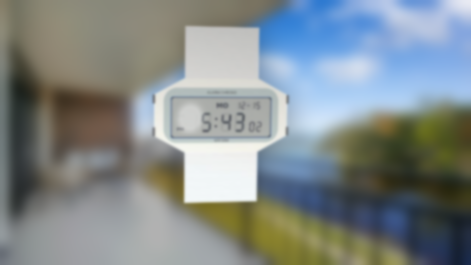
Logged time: 5 h 43 min
